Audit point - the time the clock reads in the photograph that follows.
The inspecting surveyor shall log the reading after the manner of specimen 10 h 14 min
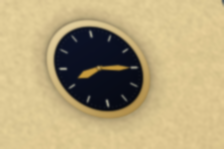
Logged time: 8 h 15 min
